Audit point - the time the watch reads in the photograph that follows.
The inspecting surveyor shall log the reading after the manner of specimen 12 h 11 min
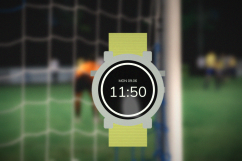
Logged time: 11 h 50 min
